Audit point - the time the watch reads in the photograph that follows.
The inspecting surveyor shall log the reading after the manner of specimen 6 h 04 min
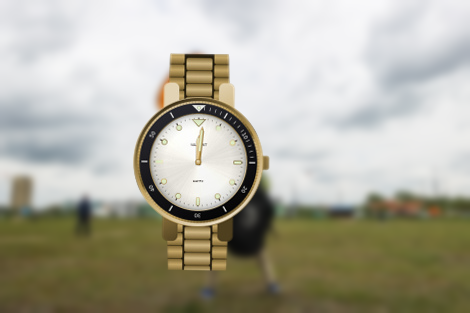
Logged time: 12 h 01 min
